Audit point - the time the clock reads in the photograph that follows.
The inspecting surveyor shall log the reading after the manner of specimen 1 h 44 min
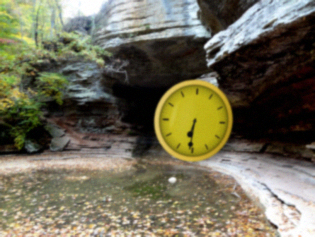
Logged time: 6 h 31 min
